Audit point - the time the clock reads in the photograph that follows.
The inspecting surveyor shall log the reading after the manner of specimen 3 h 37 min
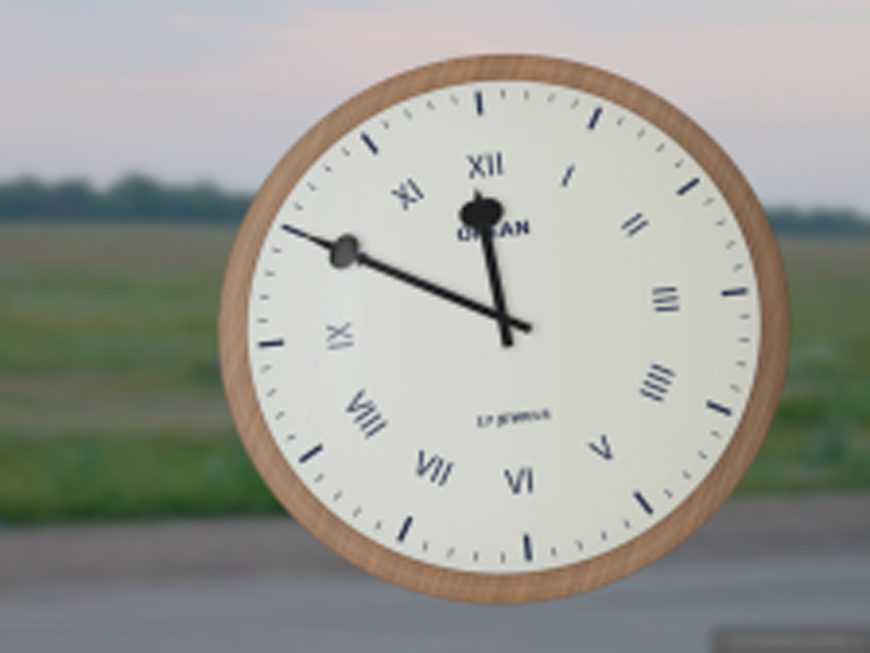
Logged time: 11 h 50 min
